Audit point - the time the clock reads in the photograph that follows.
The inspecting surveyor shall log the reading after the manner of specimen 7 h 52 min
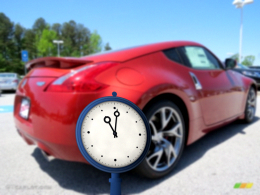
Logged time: 11 h 01 min
